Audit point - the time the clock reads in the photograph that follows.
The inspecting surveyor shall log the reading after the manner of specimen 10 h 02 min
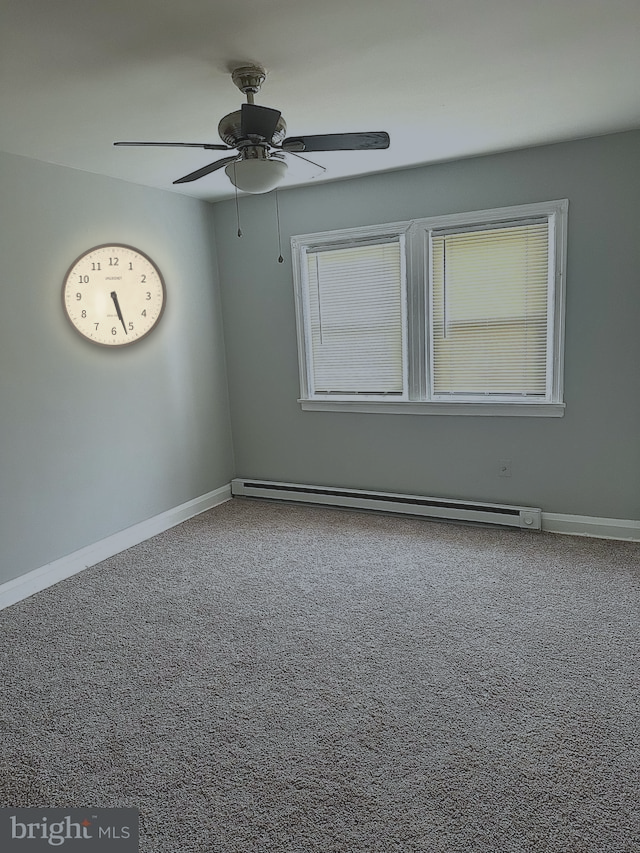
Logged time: 5 h 27 min
